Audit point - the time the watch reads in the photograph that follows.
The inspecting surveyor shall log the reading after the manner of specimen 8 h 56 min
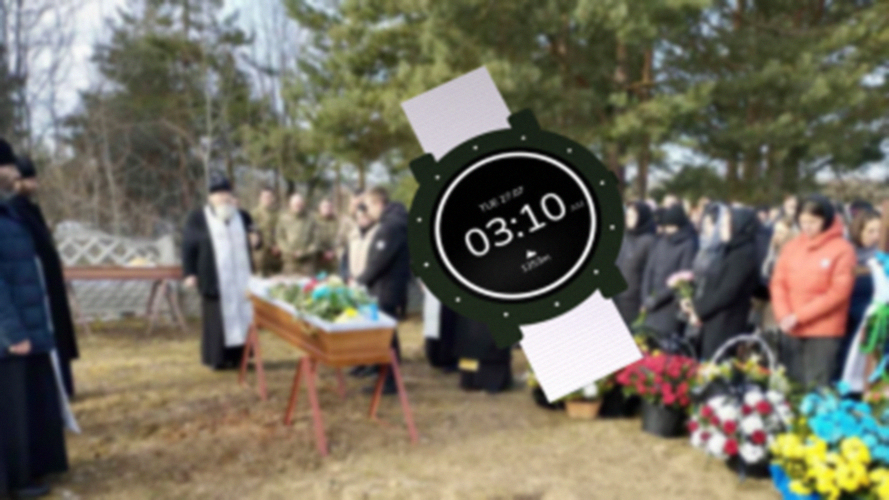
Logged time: 3 h 10 min
